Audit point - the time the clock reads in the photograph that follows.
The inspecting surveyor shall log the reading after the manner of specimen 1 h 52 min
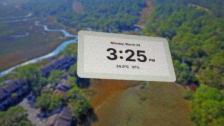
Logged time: 3 h 25 min
